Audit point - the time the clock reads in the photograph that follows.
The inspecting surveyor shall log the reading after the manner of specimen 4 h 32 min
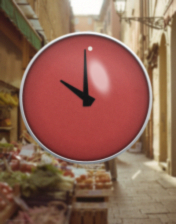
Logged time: 9 h 59 min
